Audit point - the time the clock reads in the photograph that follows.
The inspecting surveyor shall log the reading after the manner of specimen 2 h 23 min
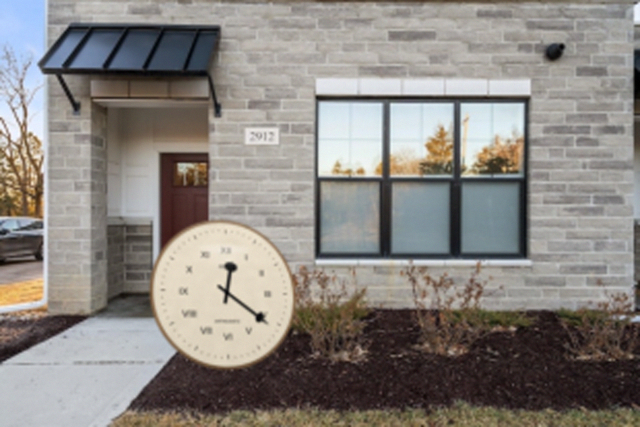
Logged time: 12 h 21 min
